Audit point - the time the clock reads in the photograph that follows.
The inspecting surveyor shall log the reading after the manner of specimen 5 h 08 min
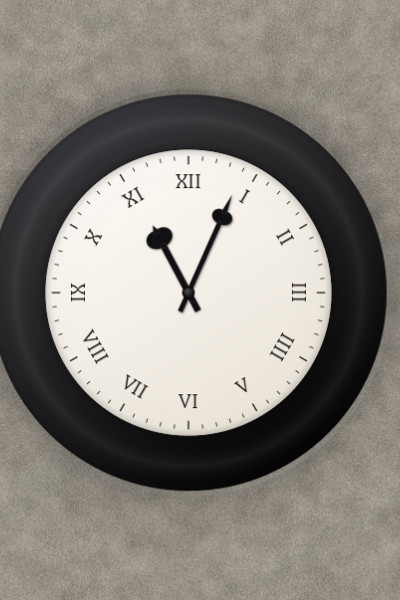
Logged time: 11 h 04 min
